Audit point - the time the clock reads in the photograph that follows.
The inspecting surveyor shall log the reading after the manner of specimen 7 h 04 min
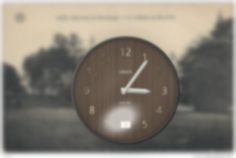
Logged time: 3 h 06 min
